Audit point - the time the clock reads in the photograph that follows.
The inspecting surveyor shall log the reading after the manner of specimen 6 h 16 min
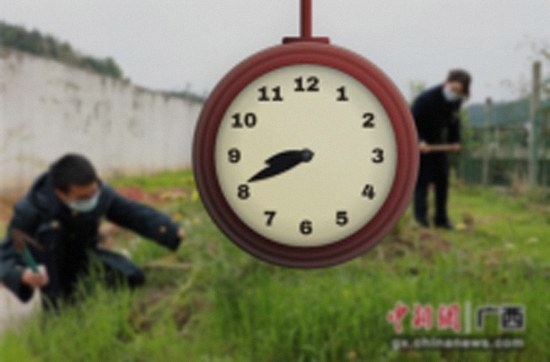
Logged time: 8 h 41 min
